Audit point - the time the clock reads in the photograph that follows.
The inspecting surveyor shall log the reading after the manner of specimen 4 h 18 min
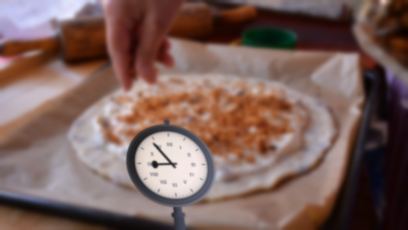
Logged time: 8 h 54 min
